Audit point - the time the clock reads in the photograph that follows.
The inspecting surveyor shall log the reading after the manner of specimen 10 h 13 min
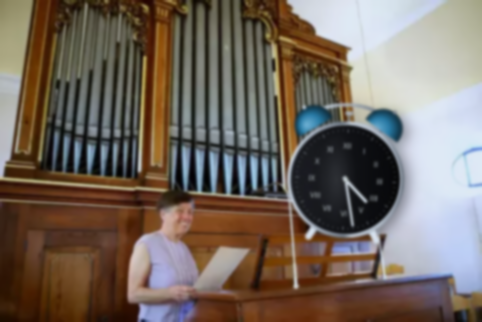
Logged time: 4 h 28 min
